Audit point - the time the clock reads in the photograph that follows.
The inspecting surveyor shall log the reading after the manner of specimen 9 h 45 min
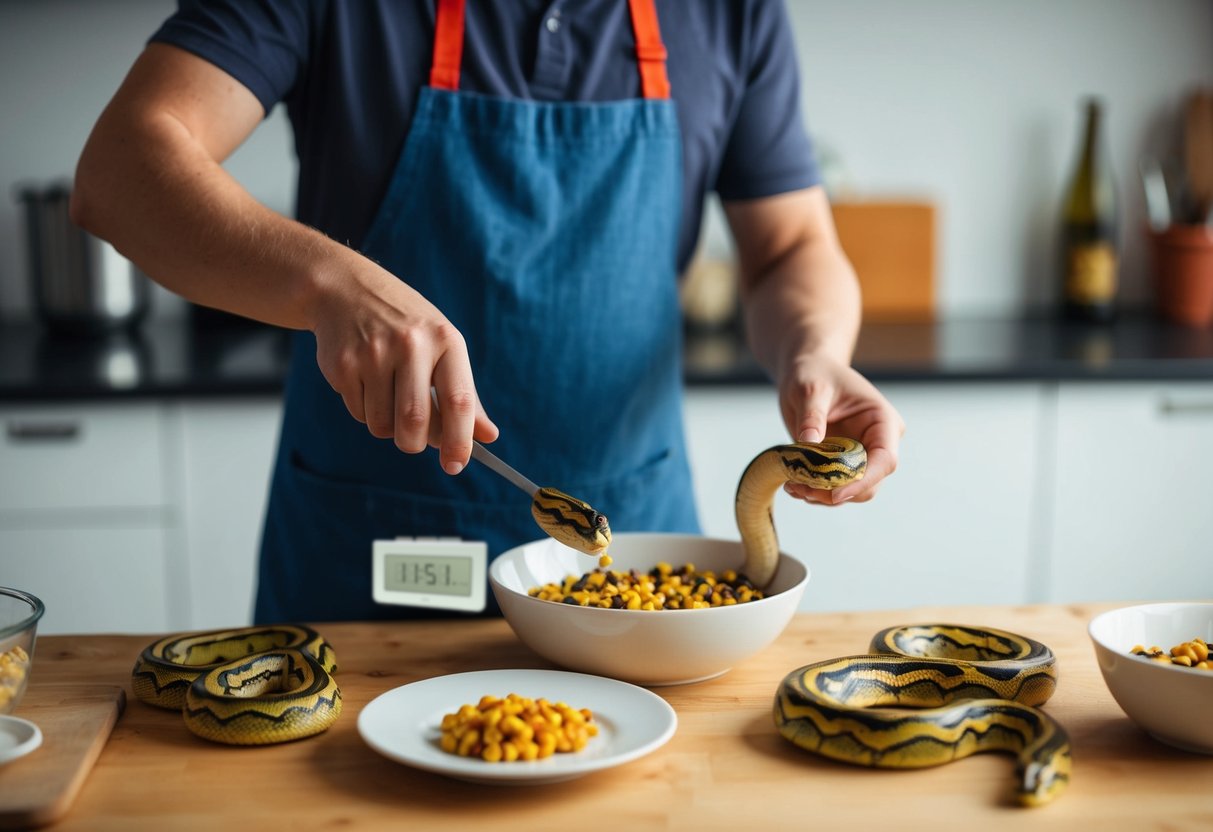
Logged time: 11 h 51 min
